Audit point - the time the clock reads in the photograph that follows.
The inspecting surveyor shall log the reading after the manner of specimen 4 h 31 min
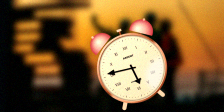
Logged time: 5 h 46 min
